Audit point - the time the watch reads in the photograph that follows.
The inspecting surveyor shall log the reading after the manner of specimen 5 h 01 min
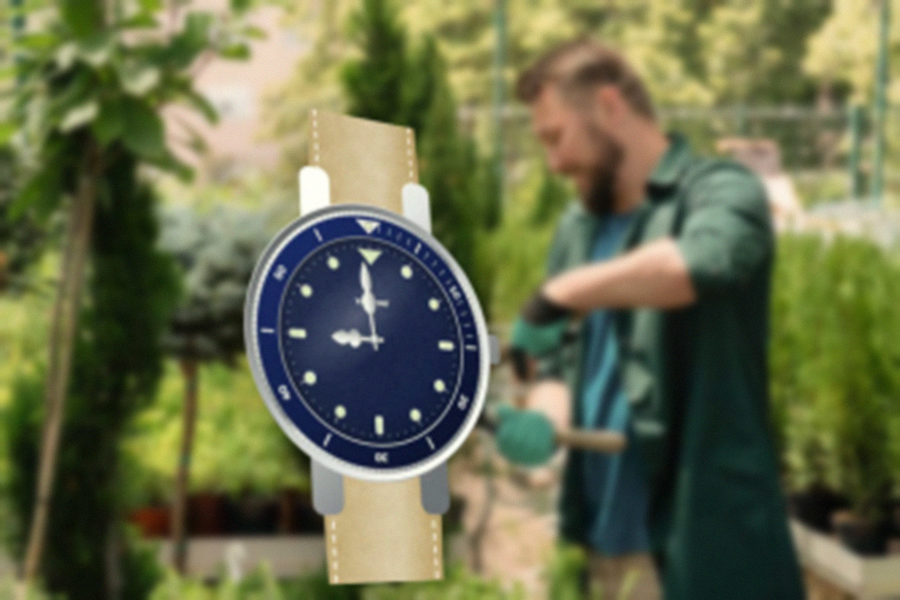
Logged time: 8 h 59 min
